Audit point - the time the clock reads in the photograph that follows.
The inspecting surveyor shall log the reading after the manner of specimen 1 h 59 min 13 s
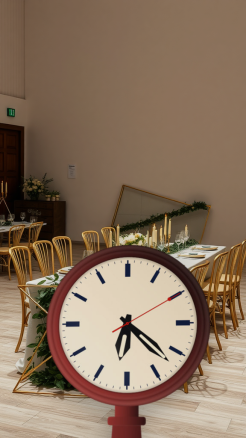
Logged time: 6 h 22 min 10 s
